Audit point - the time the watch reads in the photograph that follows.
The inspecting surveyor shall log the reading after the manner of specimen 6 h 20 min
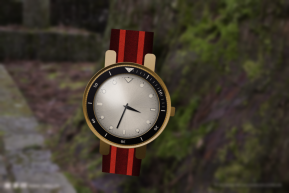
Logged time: 3 h 33 min
